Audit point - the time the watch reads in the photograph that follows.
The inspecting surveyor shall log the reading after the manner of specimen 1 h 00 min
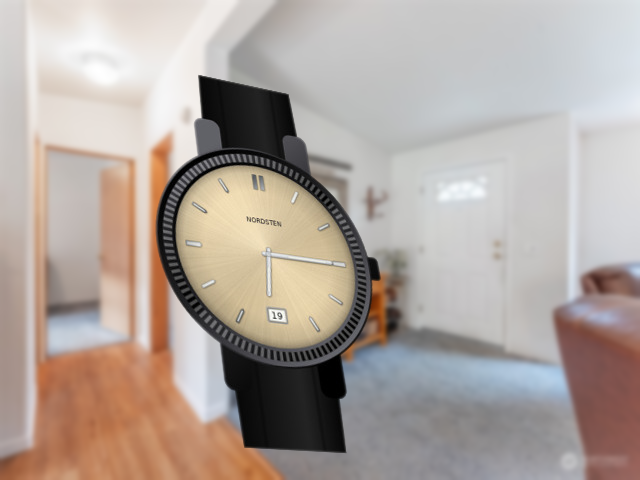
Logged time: 6 h 15 min
